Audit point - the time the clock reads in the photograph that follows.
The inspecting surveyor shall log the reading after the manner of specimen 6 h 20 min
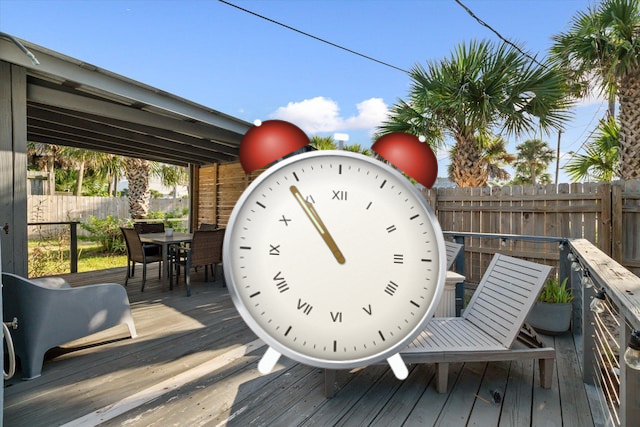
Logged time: 10 h 54 min
